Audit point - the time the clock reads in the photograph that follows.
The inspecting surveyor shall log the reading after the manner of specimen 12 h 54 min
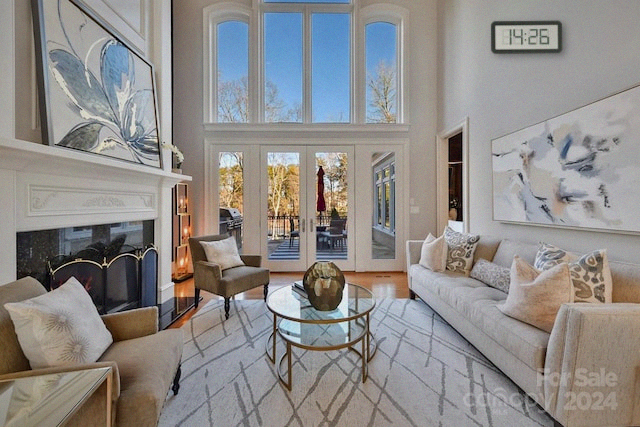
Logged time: 14 h 26 min
